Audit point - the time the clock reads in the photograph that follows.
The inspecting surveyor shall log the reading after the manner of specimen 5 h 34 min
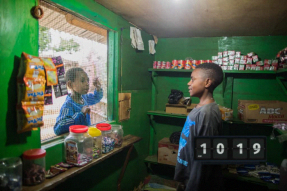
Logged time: 10 h 19 min
